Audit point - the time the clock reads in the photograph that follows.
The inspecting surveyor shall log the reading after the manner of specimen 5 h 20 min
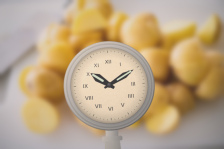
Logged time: 10 h 10 min
